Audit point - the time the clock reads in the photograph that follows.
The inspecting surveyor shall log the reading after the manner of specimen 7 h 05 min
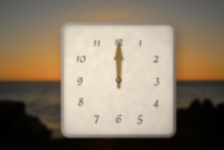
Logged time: 12 h 00 min
